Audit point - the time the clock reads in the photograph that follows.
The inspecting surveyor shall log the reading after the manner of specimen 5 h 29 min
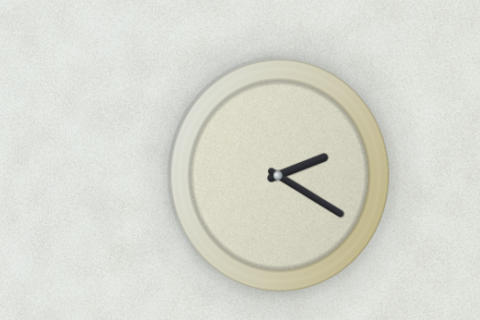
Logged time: 2 h 20 min
